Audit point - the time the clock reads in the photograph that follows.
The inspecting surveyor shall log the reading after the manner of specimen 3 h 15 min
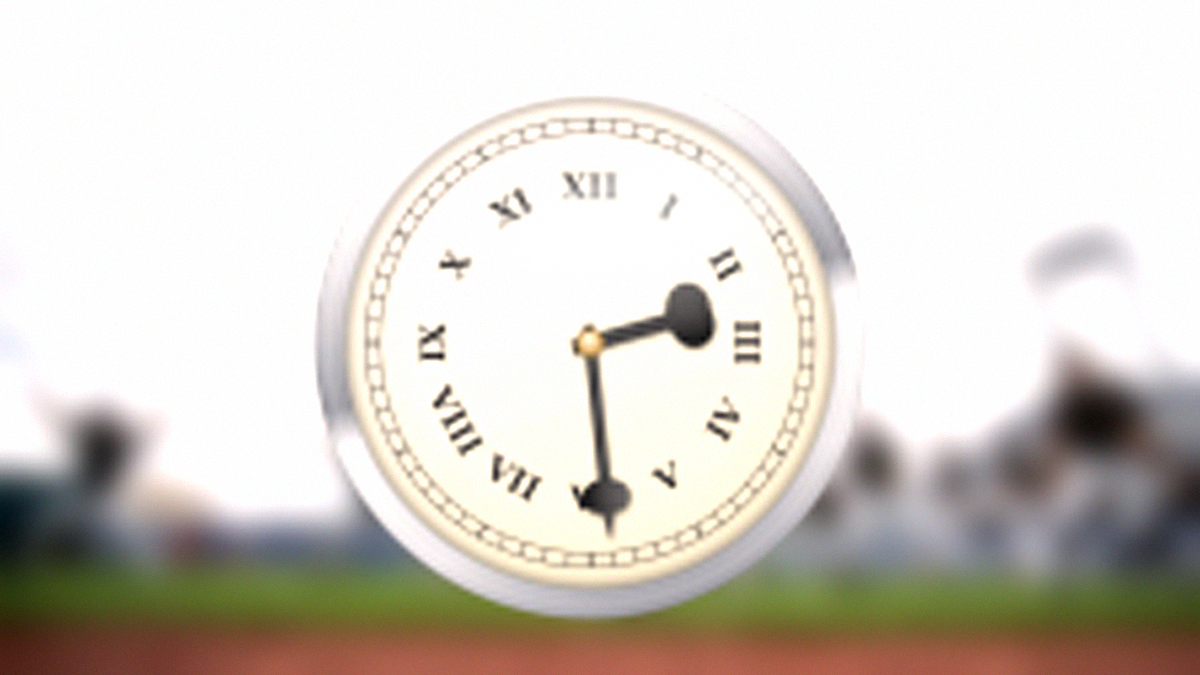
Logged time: 2 h 29 min
